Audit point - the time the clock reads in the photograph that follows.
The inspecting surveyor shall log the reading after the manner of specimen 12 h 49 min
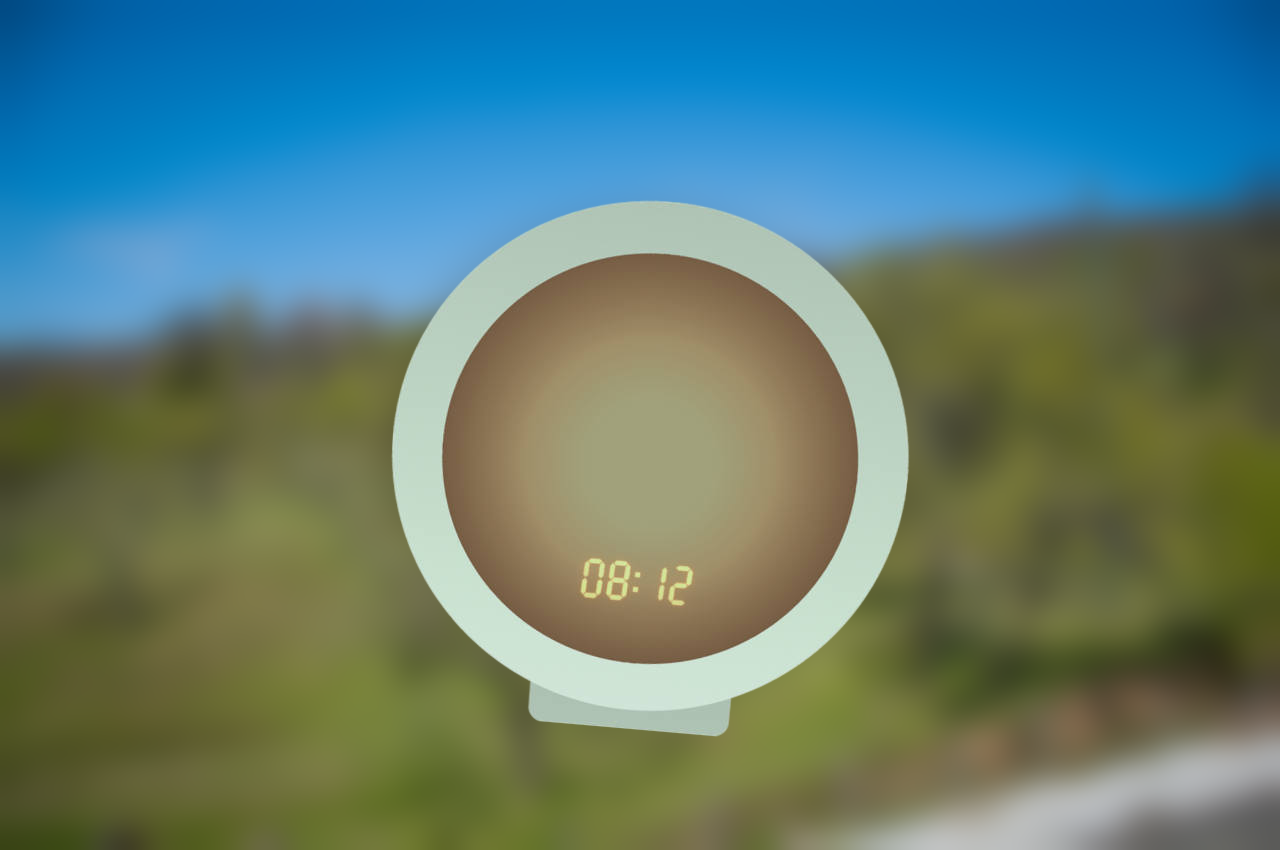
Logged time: 8 h 12 min
